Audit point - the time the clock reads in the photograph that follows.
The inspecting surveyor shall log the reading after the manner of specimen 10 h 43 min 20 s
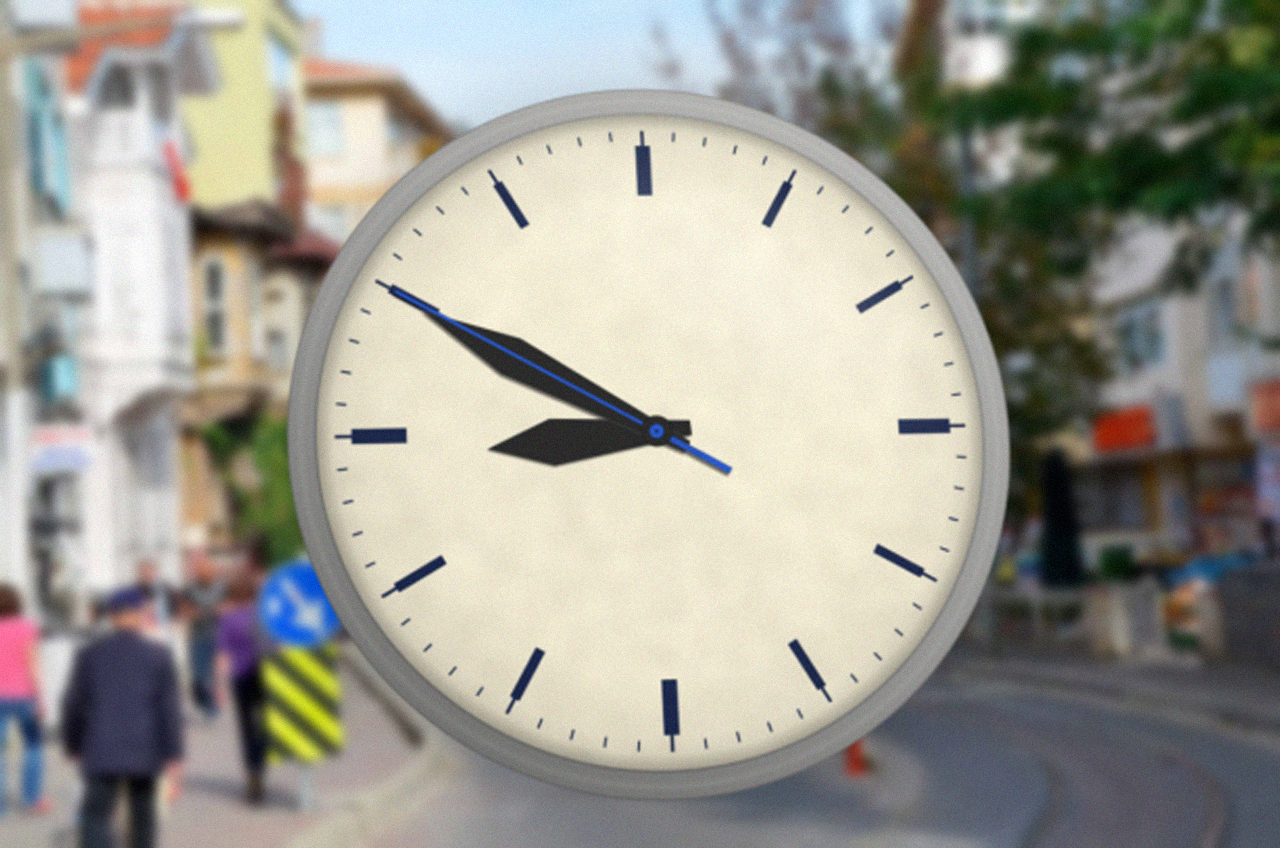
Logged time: 8 h 49 min 50 s
